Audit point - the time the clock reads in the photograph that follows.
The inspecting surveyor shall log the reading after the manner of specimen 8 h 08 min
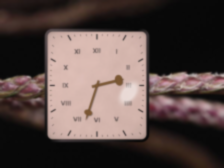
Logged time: 2 h 33 min
